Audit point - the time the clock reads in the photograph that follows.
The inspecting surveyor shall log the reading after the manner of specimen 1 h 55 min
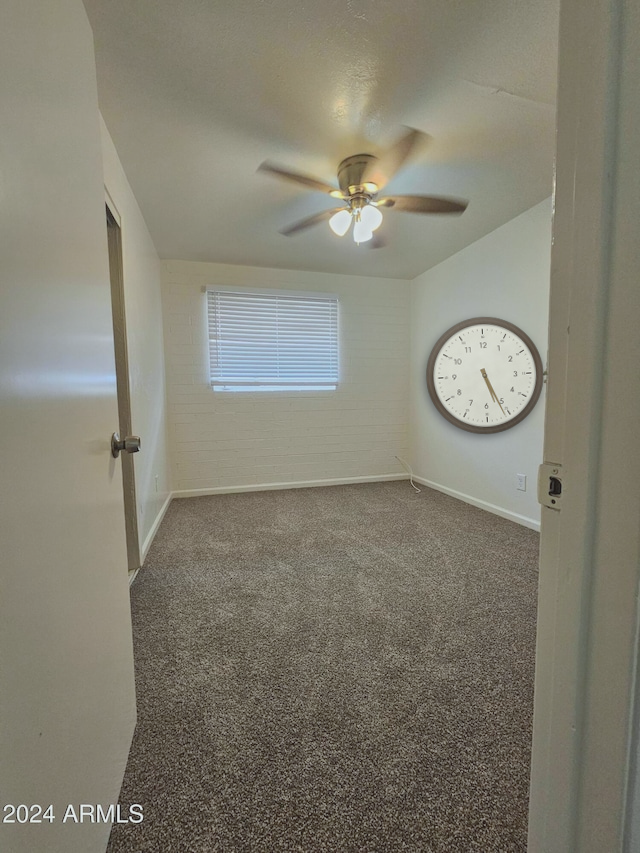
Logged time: 5 h 26 min
